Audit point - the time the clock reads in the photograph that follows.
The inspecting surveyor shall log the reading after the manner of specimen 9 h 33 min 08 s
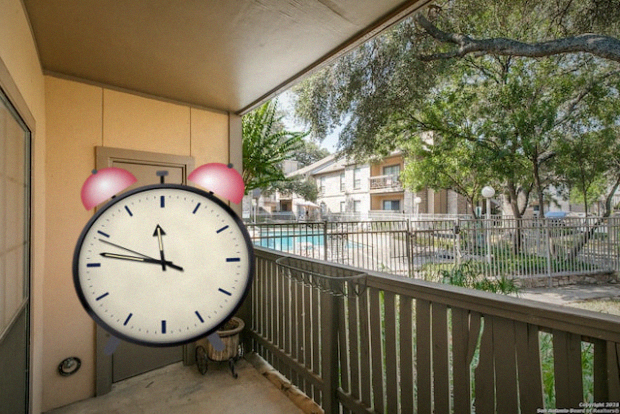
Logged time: 11 h 46 min 49 s
